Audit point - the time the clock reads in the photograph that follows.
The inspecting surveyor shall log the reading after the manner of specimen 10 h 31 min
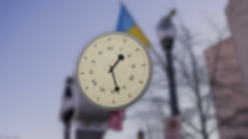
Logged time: 1 h 28 min
